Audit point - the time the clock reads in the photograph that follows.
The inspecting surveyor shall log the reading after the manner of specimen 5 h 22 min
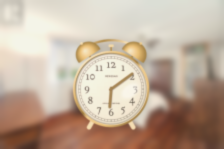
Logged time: 6 h 09 min
